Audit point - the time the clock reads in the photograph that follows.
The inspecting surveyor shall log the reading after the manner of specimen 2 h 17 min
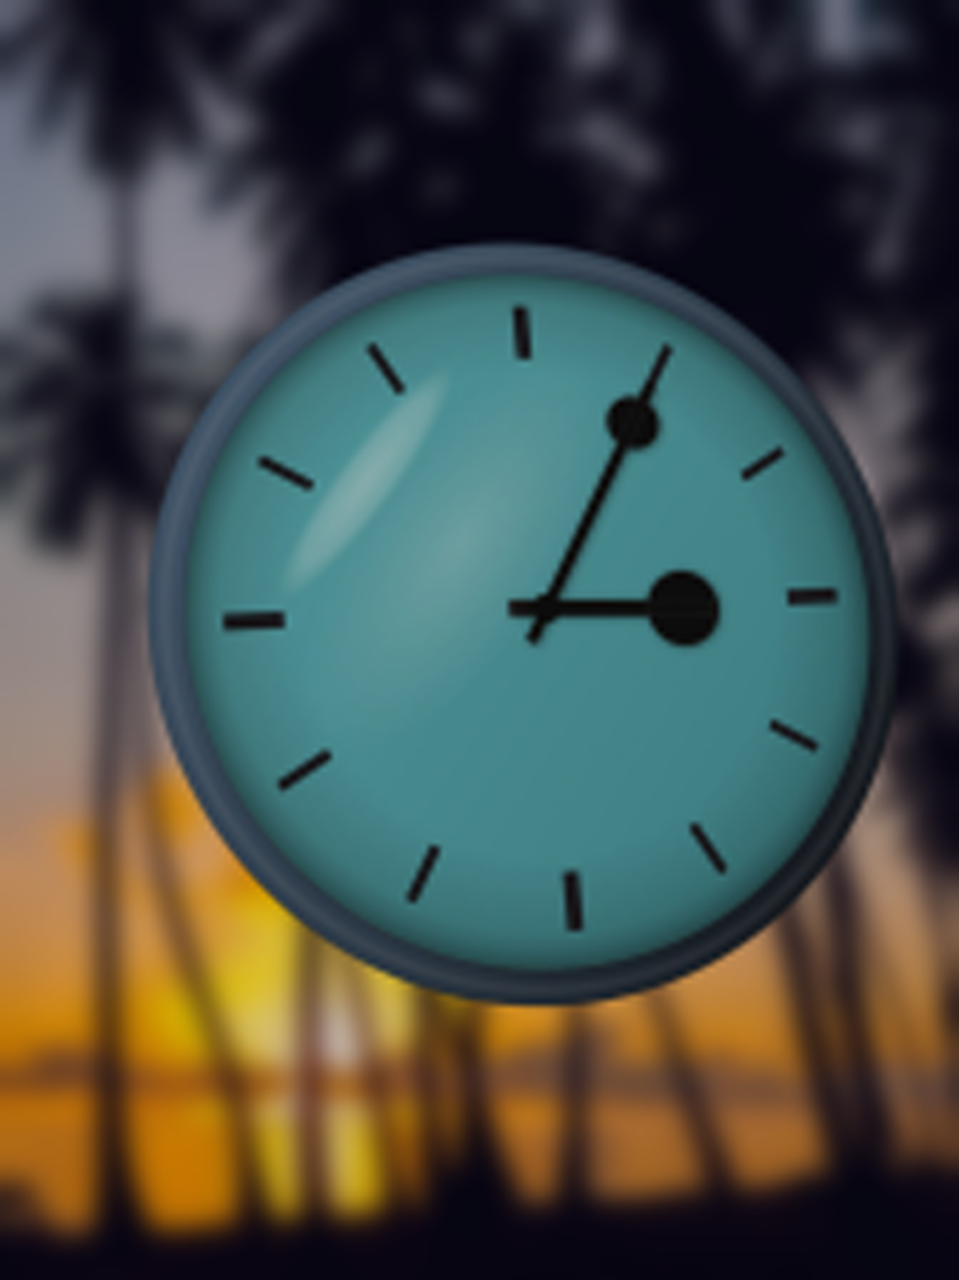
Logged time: 3 h 05 min
